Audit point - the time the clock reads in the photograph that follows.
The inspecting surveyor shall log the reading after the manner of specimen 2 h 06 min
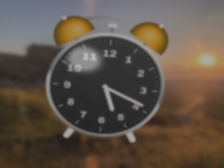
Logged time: 5 h 19 min
